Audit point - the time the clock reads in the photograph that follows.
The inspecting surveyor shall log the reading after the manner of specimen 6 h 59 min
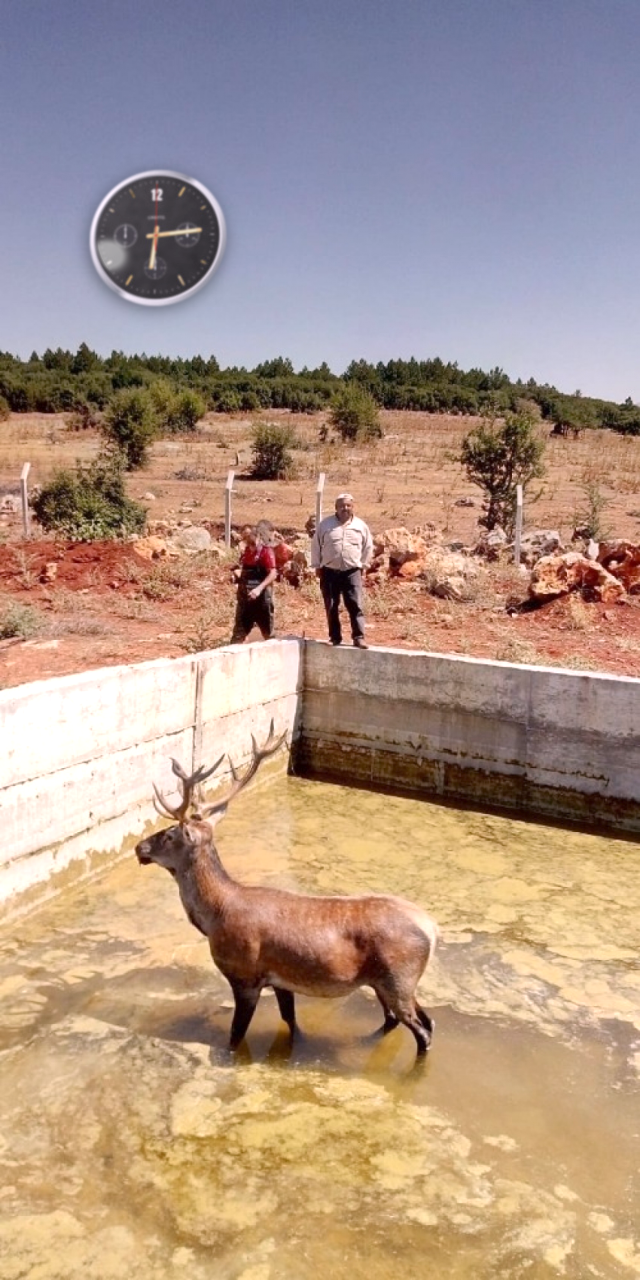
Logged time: 6 h 14 min
